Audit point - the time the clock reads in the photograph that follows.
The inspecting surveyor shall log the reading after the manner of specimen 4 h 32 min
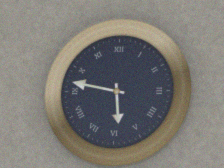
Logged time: 5 h 47 min
